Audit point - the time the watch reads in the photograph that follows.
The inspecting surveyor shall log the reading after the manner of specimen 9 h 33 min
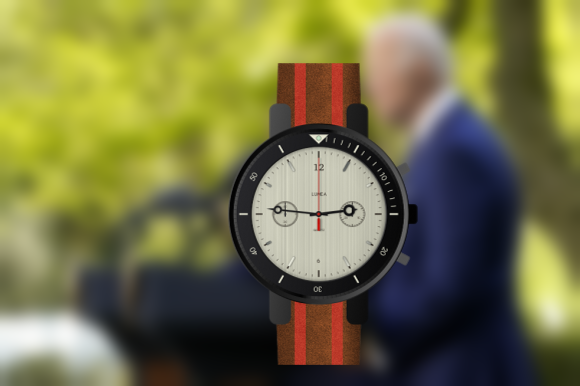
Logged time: 2 h 46 min
